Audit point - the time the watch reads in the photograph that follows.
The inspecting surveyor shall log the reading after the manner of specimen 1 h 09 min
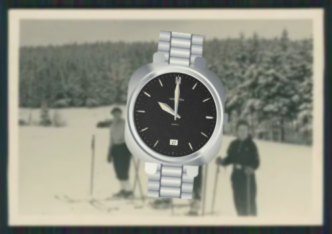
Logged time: 10 h 00 min
